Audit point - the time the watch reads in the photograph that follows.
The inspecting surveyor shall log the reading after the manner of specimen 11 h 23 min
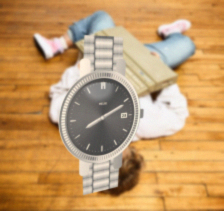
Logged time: 8 h 11 min
